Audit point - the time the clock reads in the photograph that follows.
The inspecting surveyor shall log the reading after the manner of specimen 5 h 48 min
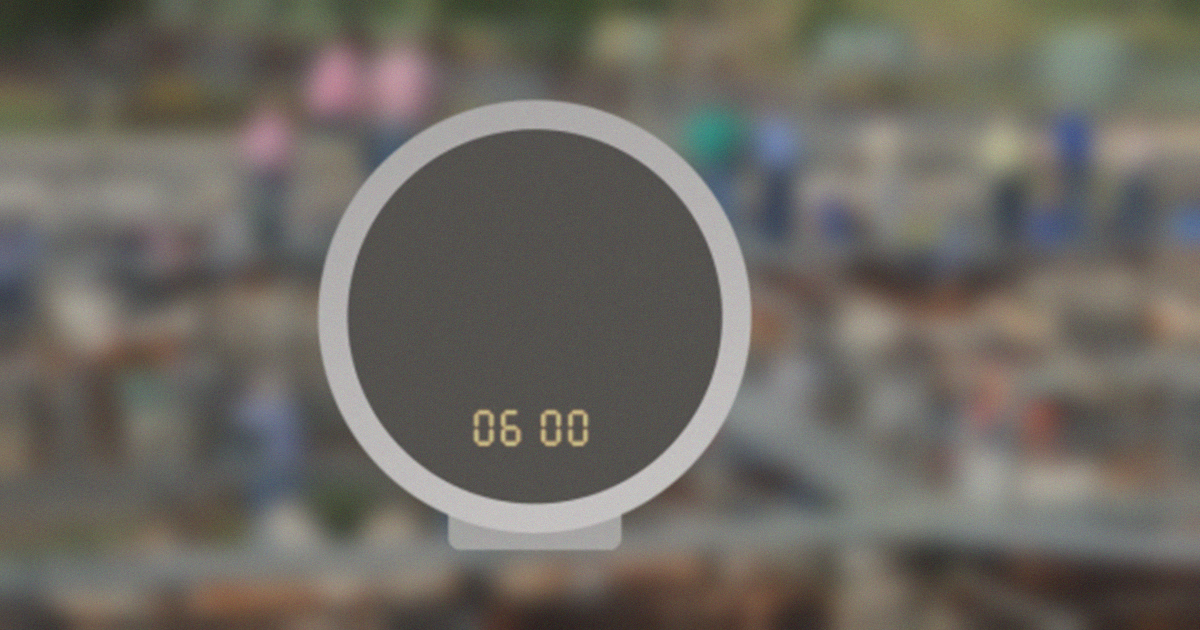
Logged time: 6 h 00 min
